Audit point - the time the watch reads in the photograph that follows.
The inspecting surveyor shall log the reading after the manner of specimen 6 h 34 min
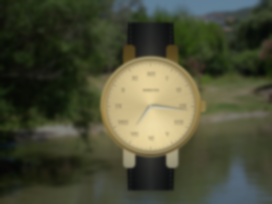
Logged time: 7 h 16 min
